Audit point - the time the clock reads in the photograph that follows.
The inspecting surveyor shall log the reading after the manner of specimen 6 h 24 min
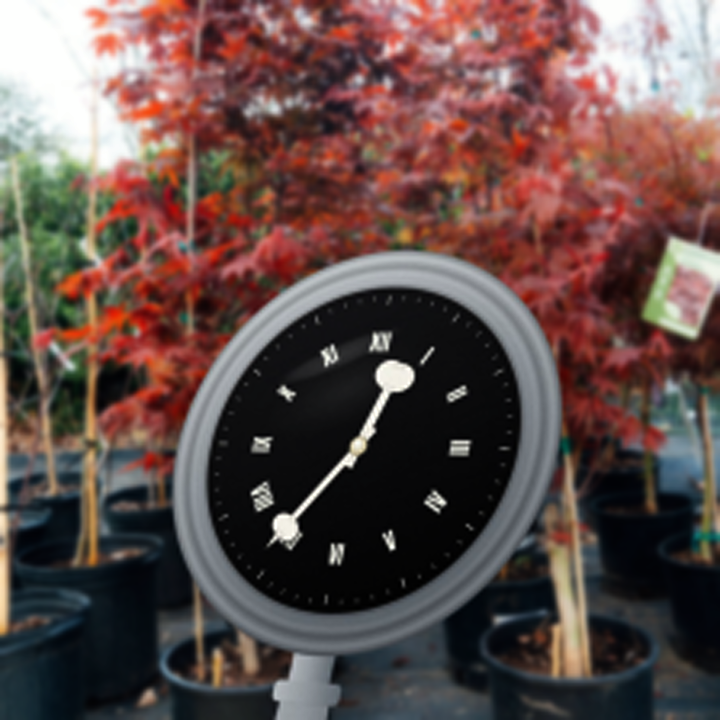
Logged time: 12 h 36 min
